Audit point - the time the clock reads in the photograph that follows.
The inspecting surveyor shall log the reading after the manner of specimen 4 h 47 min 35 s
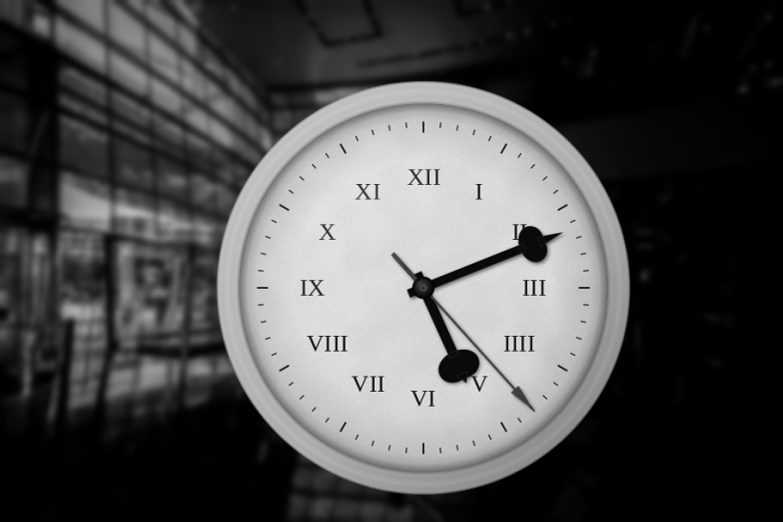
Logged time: 5 h 11 min 23 s
